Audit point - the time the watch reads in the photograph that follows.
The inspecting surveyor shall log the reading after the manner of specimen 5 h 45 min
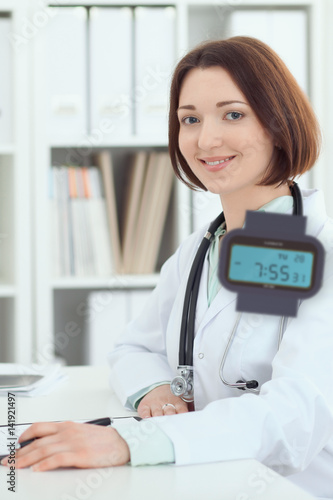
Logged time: 7 h 55 min
